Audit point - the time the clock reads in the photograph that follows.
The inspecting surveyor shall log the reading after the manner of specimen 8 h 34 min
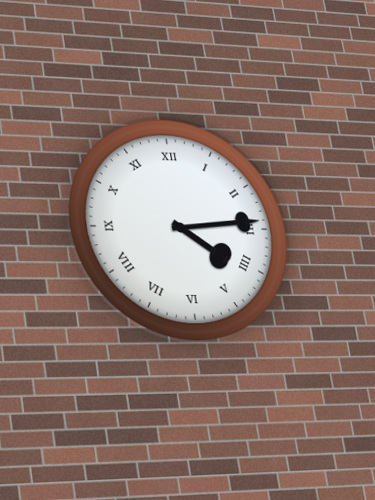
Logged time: 4 h 14 min
